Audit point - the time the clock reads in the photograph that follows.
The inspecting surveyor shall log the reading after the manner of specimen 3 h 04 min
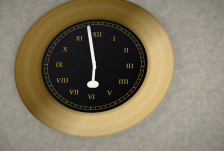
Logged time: 5 h 58 min
